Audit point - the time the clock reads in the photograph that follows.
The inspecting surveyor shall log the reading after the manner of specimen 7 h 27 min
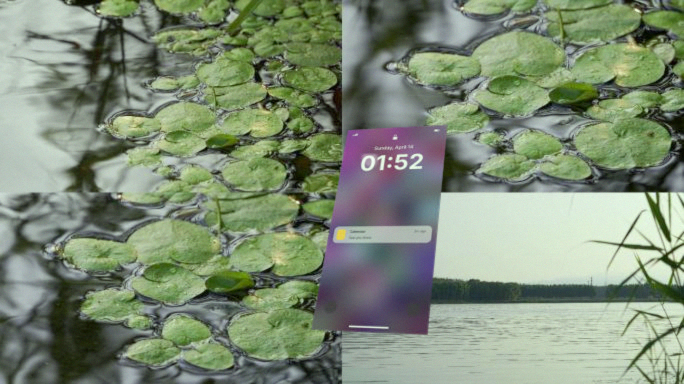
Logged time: 1 h 52 min
